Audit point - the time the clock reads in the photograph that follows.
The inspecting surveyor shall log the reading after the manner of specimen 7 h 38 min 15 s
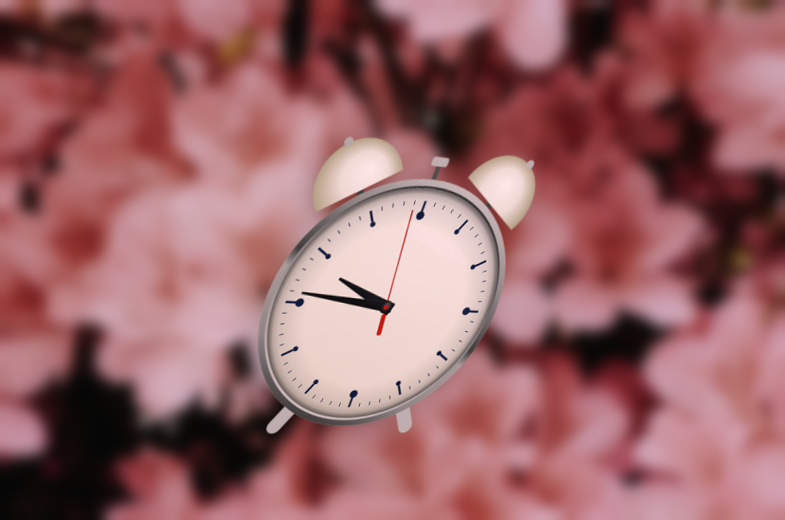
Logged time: 9 h 45 min 59 s
